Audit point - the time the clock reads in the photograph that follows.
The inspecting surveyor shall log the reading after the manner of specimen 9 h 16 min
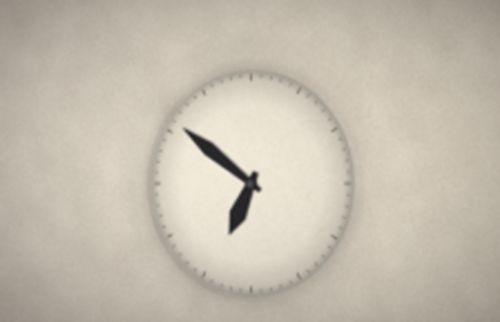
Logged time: 6 h 51 min
